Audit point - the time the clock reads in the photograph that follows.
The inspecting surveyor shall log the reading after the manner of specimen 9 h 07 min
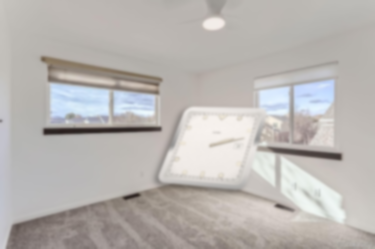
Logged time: 2 h 12 min
